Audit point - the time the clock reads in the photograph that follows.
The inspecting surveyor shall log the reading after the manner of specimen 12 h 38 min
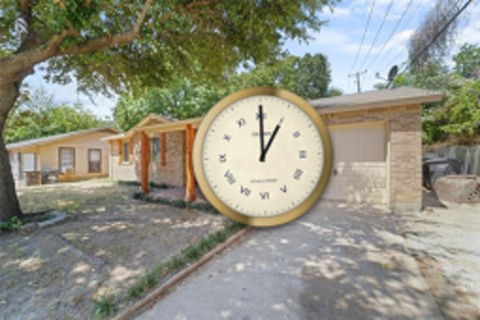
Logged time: 1 h 00 min
